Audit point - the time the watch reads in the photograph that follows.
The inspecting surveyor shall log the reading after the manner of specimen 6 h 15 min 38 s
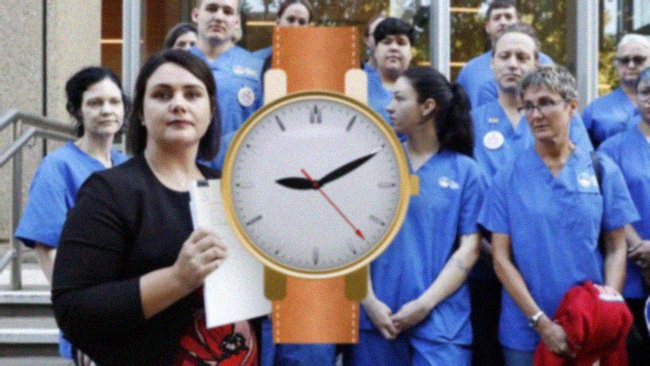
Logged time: 9 h 10 min 23 s
